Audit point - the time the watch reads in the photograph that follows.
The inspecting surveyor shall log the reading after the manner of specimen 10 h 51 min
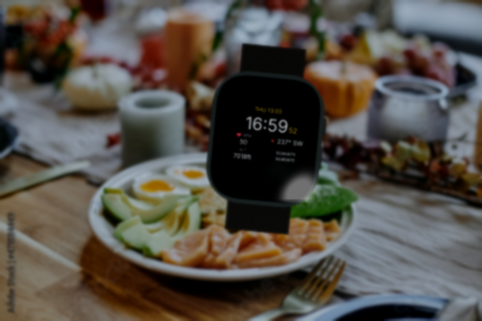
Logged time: 16 h 59 min
